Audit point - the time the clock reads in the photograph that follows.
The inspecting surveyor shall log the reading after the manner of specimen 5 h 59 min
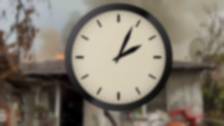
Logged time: 2 h 04 min
